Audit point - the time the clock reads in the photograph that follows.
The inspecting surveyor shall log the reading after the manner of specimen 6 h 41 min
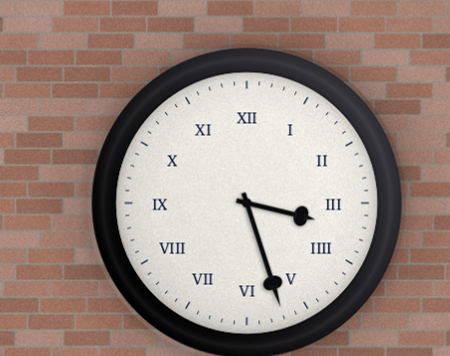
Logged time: 3 h 27 min
